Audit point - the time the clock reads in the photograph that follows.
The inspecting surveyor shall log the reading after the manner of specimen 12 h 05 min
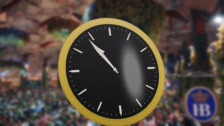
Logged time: 10 h 54 min
